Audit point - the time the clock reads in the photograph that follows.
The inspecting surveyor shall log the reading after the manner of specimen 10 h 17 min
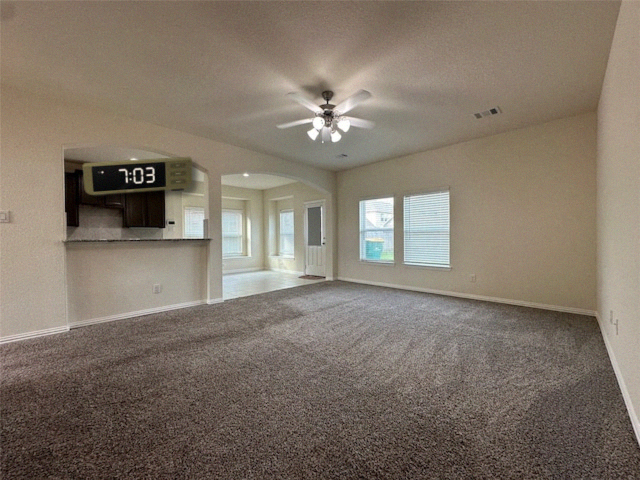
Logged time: 7 h 03 min
